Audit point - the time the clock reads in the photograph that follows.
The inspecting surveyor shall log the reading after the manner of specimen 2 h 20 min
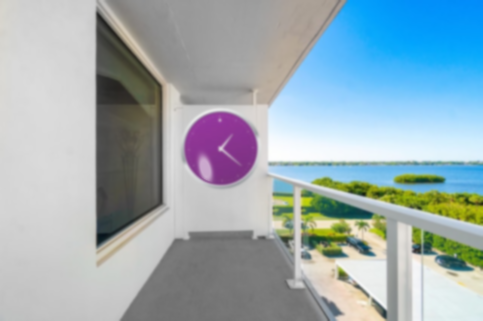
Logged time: 1 h 22 min
